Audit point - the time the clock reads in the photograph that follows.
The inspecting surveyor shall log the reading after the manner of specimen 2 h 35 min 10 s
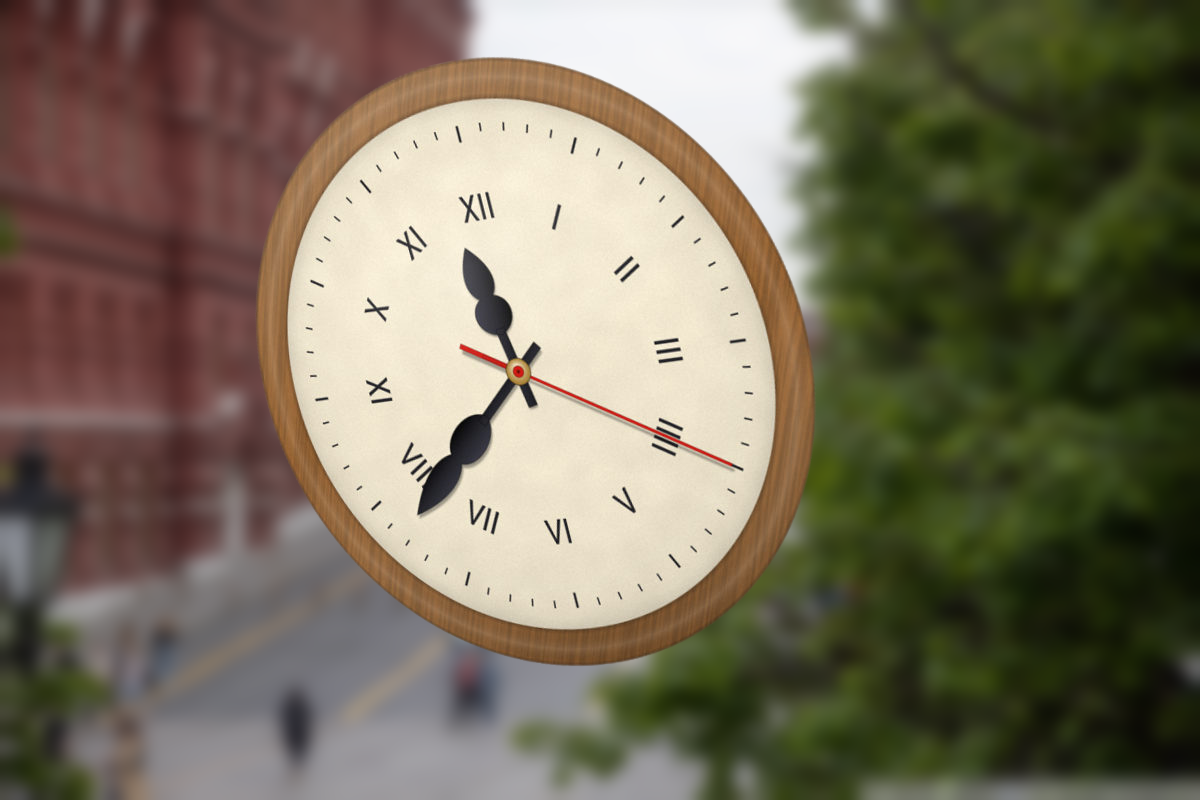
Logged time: 11 h 38 min 20 s
